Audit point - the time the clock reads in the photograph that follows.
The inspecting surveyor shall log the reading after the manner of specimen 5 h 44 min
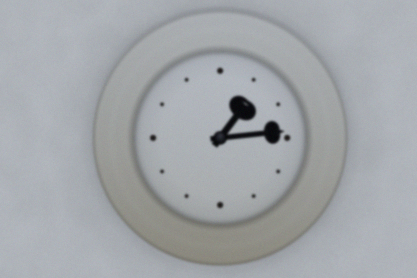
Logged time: 1 h 14 min
